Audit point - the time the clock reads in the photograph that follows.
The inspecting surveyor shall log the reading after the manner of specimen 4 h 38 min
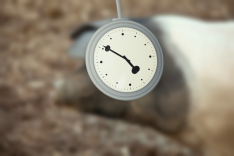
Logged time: 4 h 51 min
